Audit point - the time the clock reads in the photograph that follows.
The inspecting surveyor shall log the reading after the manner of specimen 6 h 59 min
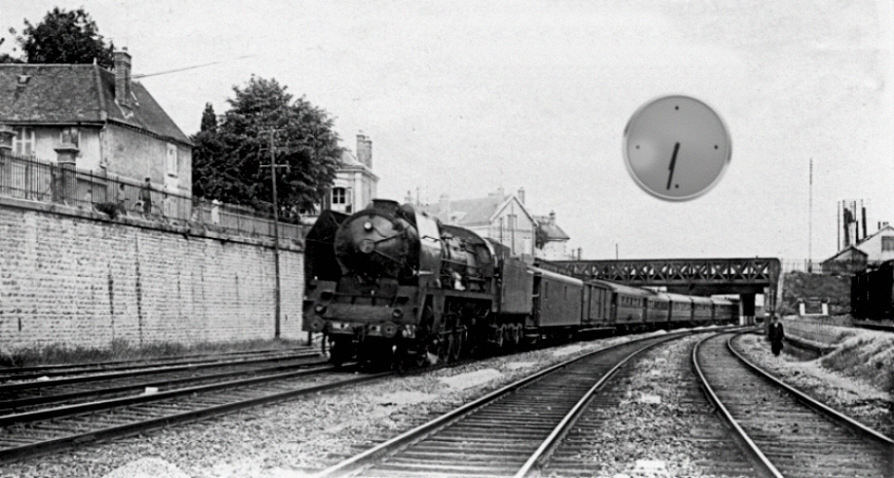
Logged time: 6 h 32 min
